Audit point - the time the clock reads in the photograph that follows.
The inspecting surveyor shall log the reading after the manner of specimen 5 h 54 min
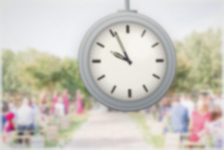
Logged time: 9 h 56 min
